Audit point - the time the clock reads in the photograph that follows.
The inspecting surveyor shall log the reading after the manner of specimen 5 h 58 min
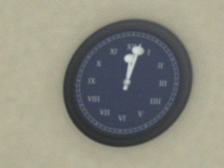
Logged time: 12 h 02 min
